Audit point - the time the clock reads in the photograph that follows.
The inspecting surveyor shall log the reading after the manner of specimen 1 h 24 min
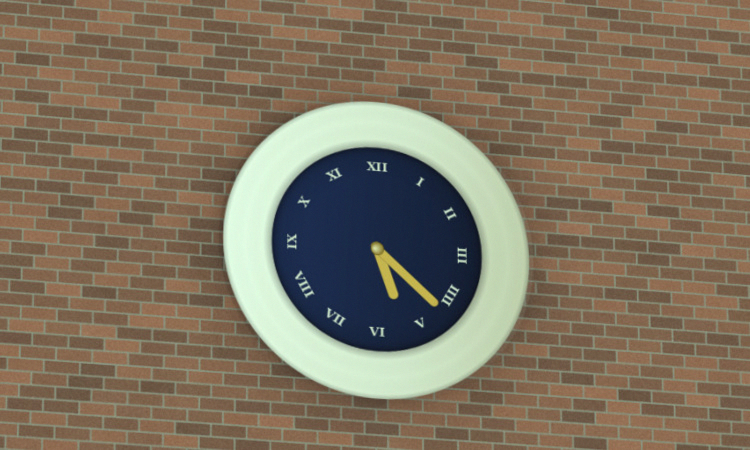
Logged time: 5 h 22 min
